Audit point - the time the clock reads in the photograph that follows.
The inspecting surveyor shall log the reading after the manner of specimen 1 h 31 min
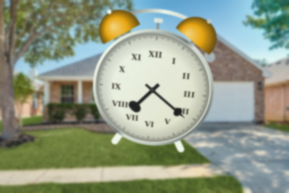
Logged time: 7 h 21 min
